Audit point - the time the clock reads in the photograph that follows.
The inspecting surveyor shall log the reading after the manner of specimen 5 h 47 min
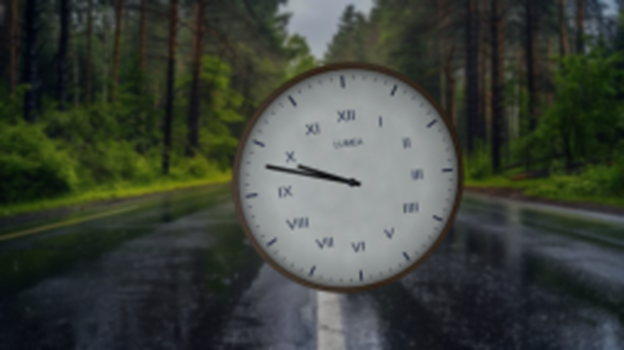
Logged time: 9 h 48 min
